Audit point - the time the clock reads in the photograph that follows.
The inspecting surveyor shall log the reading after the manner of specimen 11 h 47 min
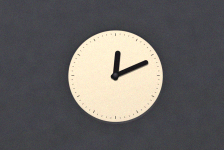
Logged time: 12 h 11 min
